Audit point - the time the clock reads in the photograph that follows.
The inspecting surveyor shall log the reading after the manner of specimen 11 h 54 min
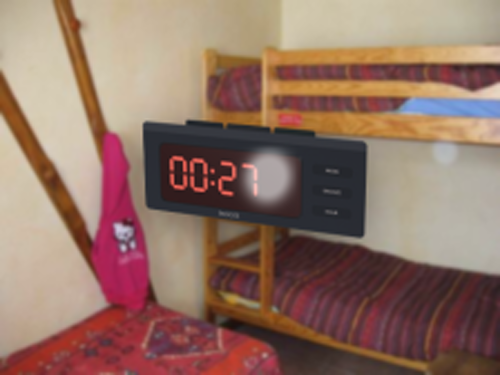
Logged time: 0 h 27 min
